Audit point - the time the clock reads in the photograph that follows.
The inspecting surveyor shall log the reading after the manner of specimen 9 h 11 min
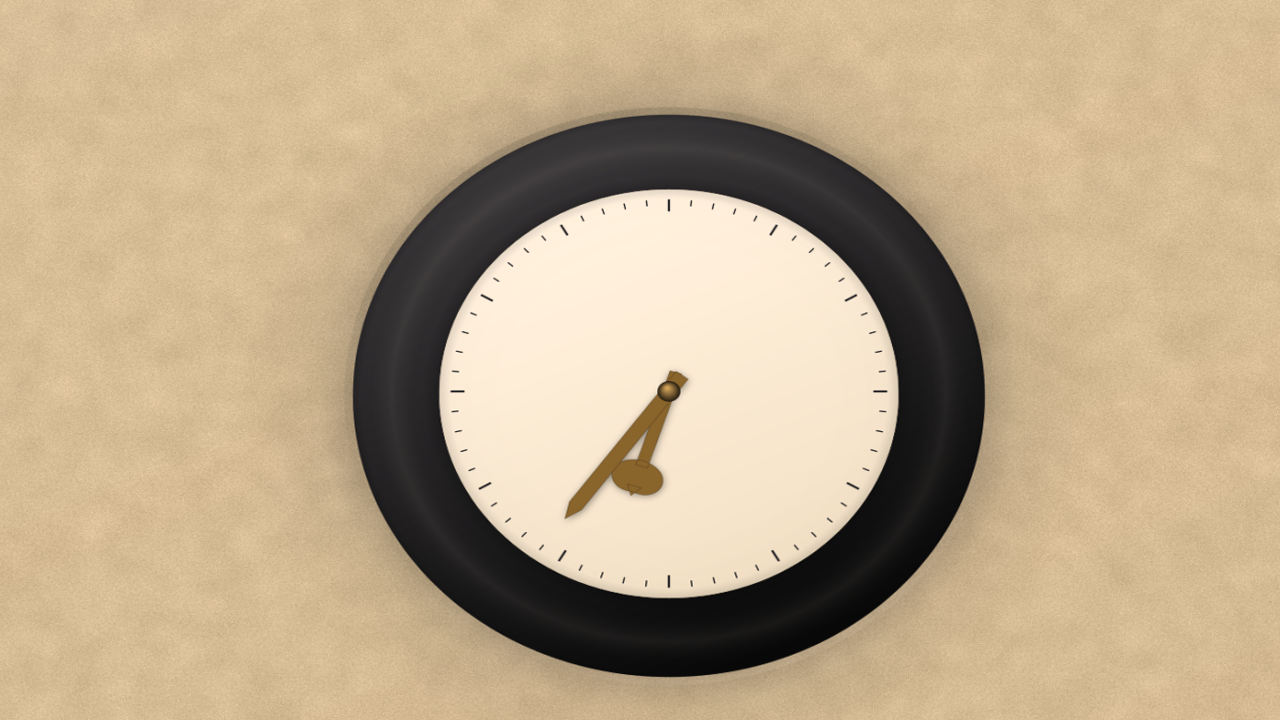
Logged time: 6 h 36 min
